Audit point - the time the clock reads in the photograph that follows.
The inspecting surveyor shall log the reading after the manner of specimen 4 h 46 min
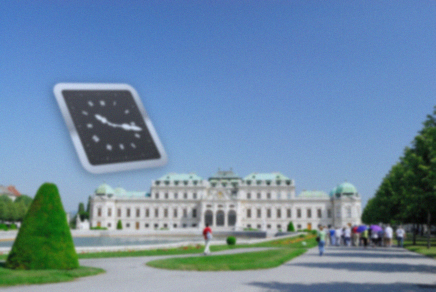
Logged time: 10 h 17 min
